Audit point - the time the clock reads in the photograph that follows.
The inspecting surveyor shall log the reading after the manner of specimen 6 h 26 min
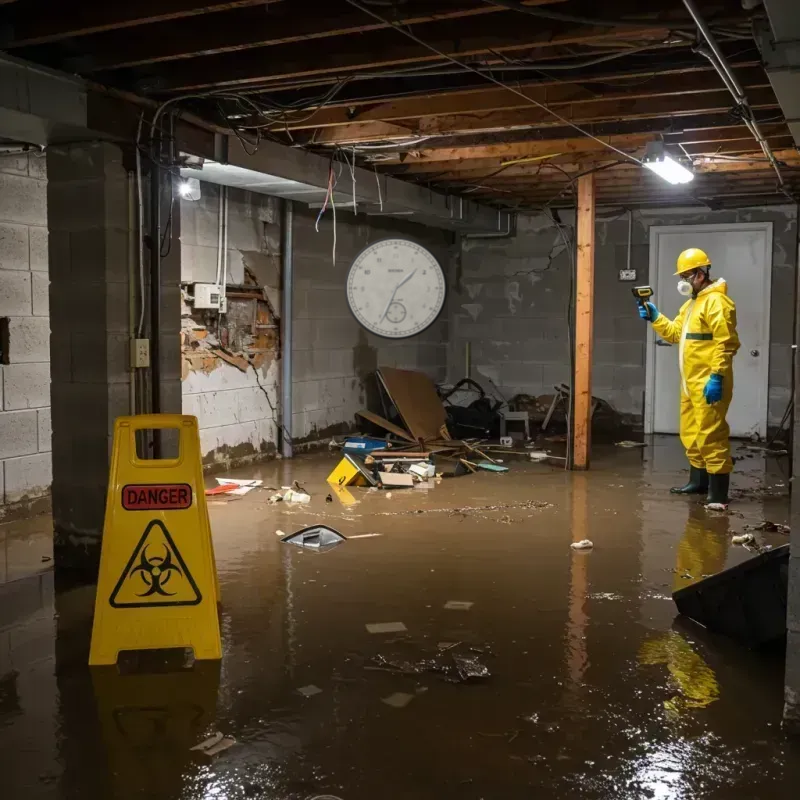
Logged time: 1 h 34 min
